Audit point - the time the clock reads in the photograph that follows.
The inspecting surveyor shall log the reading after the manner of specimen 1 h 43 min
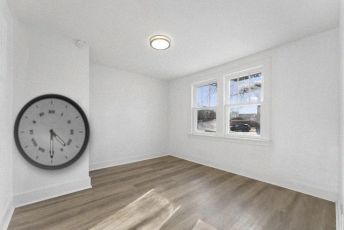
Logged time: 4 h 30 min
